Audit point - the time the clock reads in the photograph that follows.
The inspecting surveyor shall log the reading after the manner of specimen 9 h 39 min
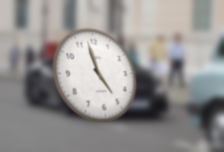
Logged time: 4 h 58 min
